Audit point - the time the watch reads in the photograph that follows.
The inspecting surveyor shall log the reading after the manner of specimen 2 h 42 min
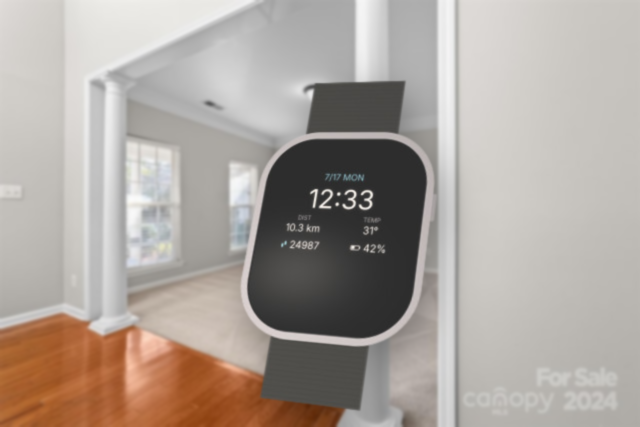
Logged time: 12 h 33 min
